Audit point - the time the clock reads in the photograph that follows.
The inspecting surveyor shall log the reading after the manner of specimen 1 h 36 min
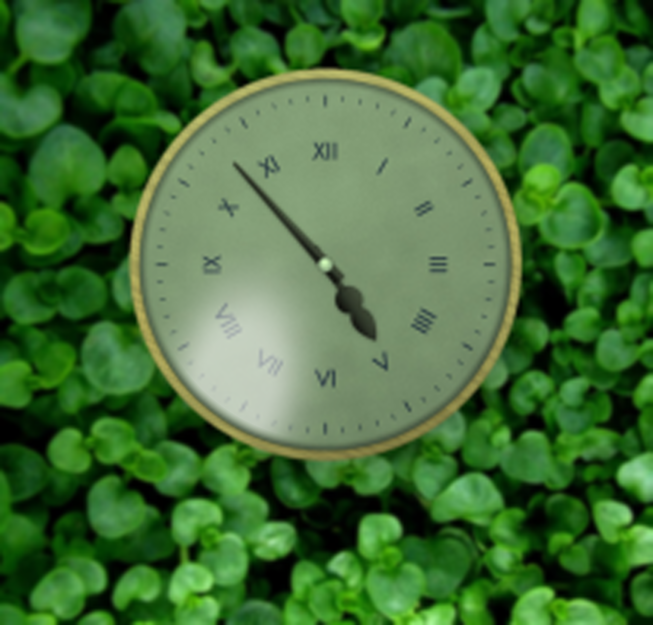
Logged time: 4 h 53 min
